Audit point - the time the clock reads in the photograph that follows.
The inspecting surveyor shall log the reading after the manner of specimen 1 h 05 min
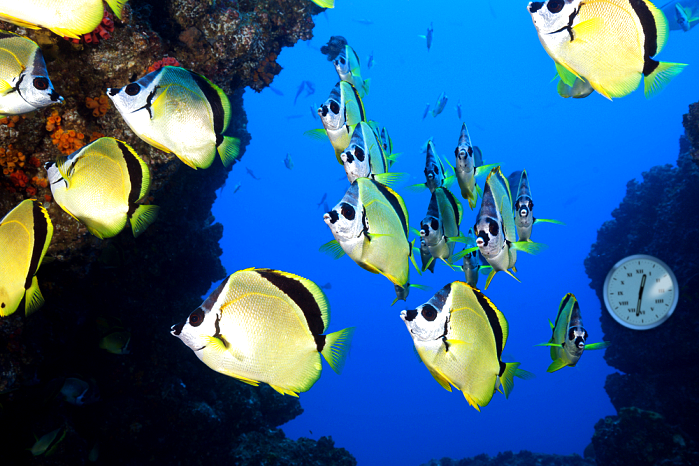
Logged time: 12 h 32 min
